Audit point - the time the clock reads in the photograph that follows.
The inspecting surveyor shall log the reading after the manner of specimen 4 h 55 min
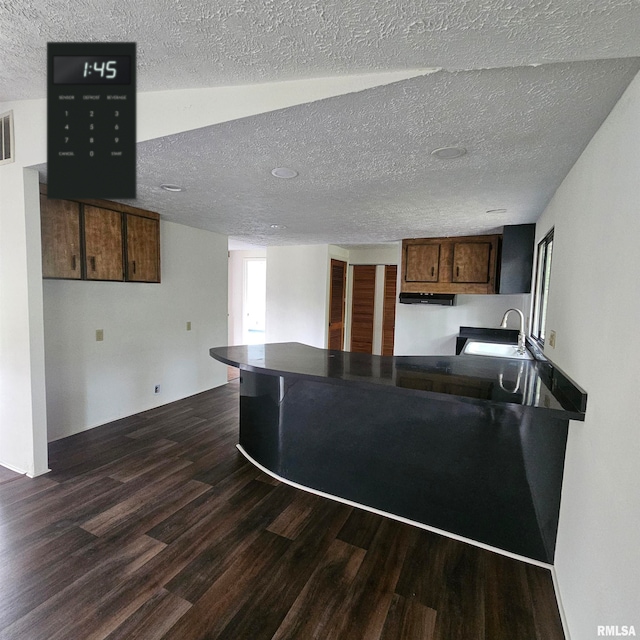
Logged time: 1 h 45 min
